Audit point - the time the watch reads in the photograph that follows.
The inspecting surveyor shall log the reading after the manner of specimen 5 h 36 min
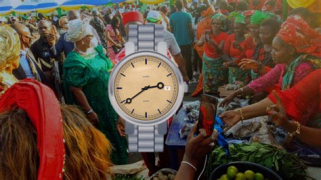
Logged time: 2 h 39 min
